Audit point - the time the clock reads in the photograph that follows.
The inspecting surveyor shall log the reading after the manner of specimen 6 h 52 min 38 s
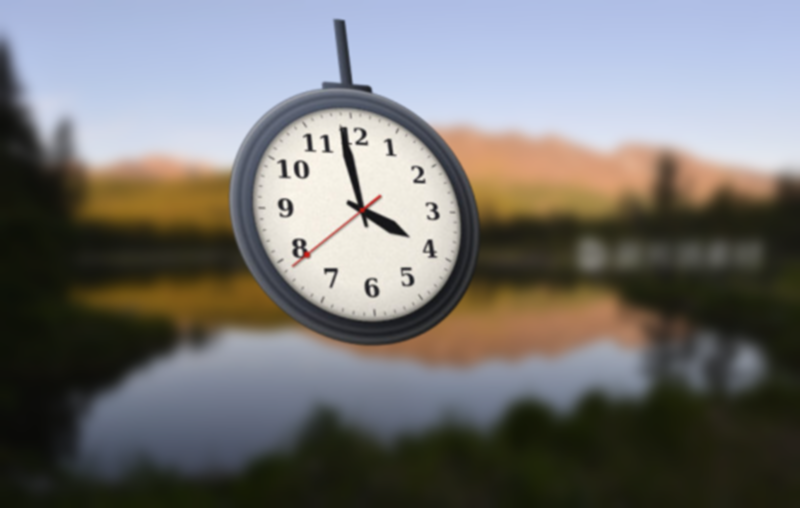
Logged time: 3 h 58 min 39 s
